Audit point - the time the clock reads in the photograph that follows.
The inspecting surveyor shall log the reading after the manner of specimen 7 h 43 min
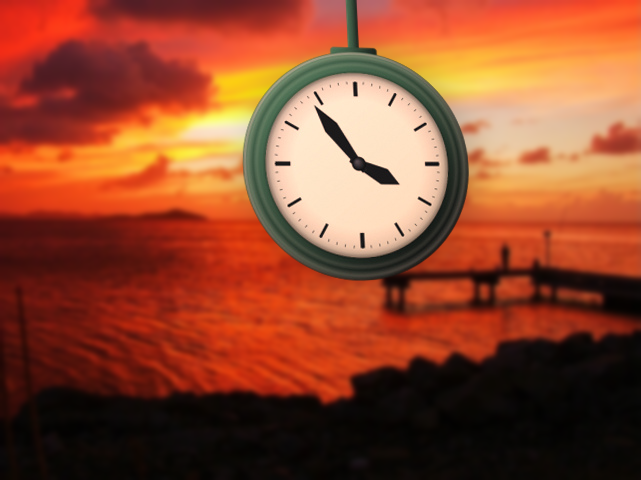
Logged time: 3 h 54 min
